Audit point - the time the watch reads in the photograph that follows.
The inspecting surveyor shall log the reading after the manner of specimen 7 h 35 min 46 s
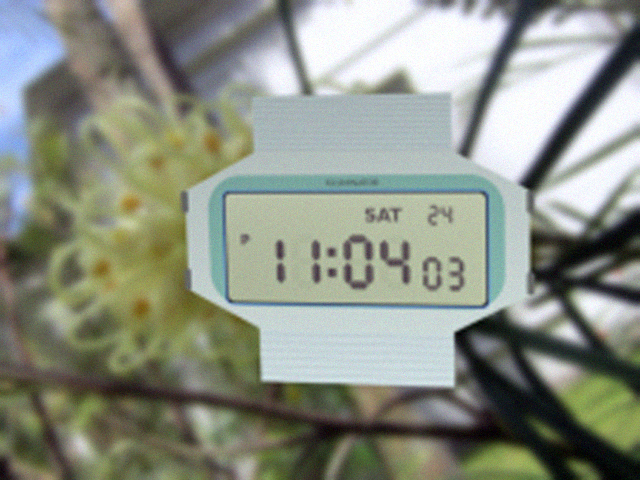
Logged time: 11 h 04 min 03 s
